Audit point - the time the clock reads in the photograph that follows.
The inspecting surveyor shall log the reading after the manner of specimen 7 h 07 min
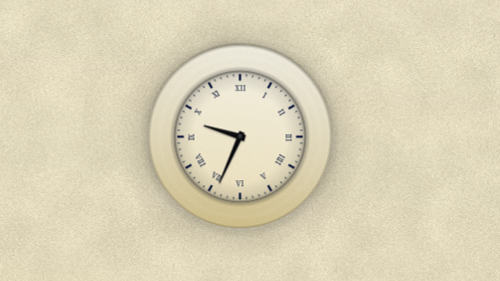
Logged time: 9 h 34 min
